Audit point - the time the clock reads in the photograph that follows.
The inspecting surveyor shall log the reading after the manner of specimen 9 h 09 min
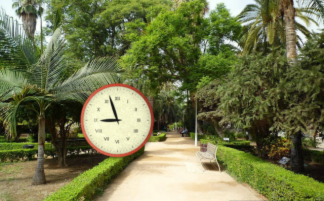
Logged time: 8 h 57 min
